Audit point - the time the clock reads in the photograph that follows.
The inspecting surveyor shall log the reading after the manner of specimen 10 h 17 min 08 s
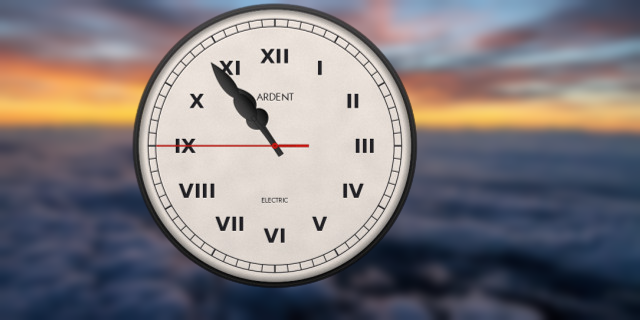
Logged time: 10 h 53 min 45 s
